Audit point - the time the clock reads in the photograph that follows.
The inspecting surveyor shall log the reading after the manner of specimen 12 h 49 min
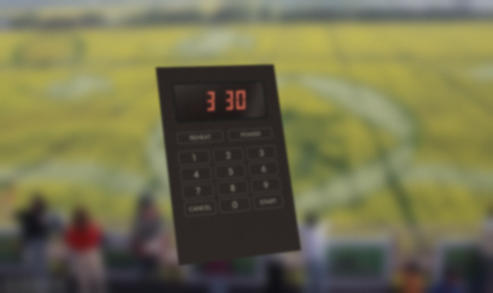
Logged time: 3 h 30 min
